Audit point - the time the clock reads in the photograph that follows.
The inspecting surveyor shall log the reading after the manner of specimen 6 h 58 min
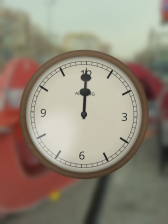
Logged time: 12 h 00 min
